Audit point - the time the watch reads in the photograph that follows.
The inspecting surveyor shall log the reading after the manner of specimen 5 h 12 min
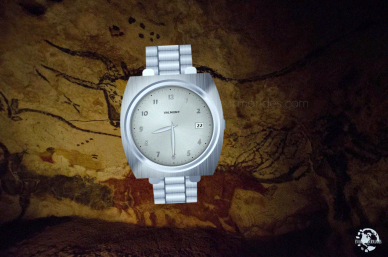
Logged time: 8 h 30 min
